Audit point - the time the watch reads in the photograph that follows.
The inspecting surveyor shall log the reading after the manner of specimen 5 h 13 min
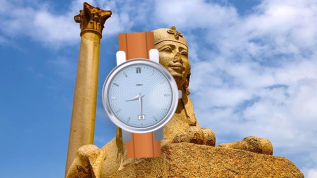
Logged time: 8 h 30 min
